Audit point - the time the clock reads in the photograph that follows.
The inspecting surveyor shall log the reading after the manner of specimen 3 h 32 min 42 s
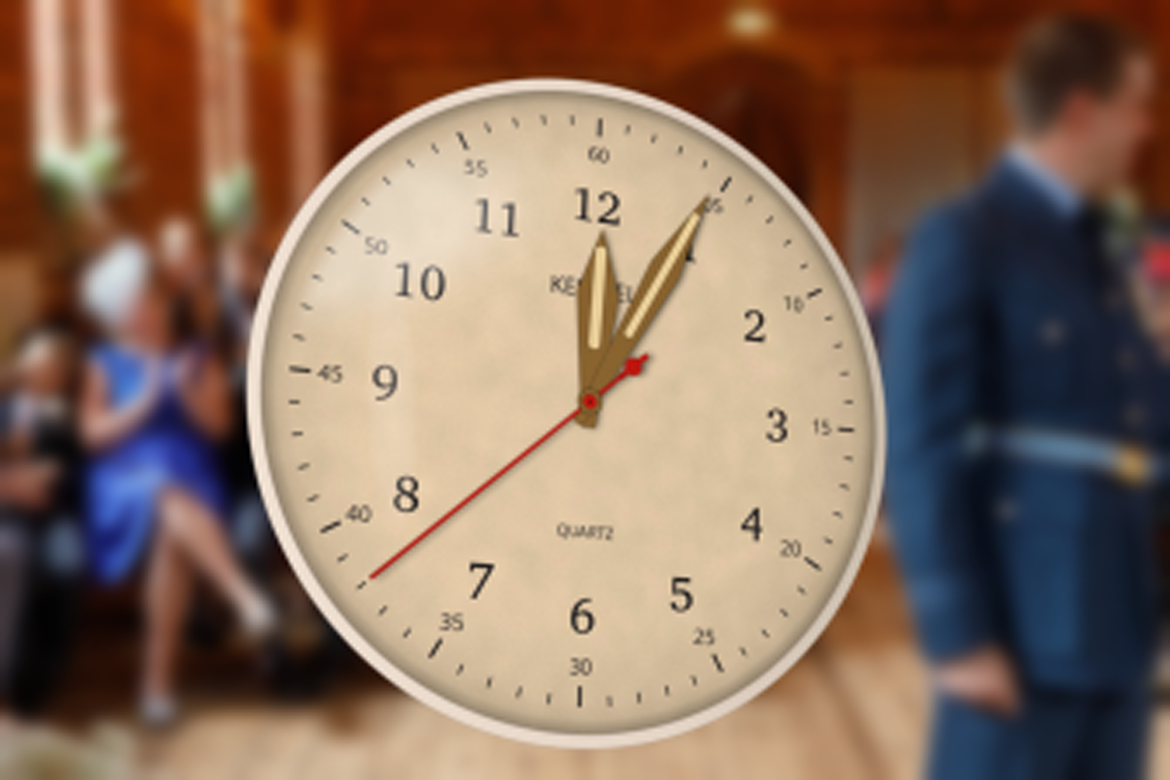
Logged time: 12 h 04 min 38 s
